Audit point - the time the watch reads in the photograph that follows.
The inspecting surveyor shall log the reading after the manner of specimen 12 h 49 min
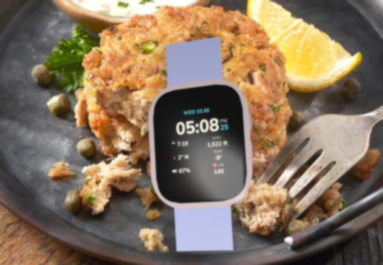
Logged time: 5 h 08 min
